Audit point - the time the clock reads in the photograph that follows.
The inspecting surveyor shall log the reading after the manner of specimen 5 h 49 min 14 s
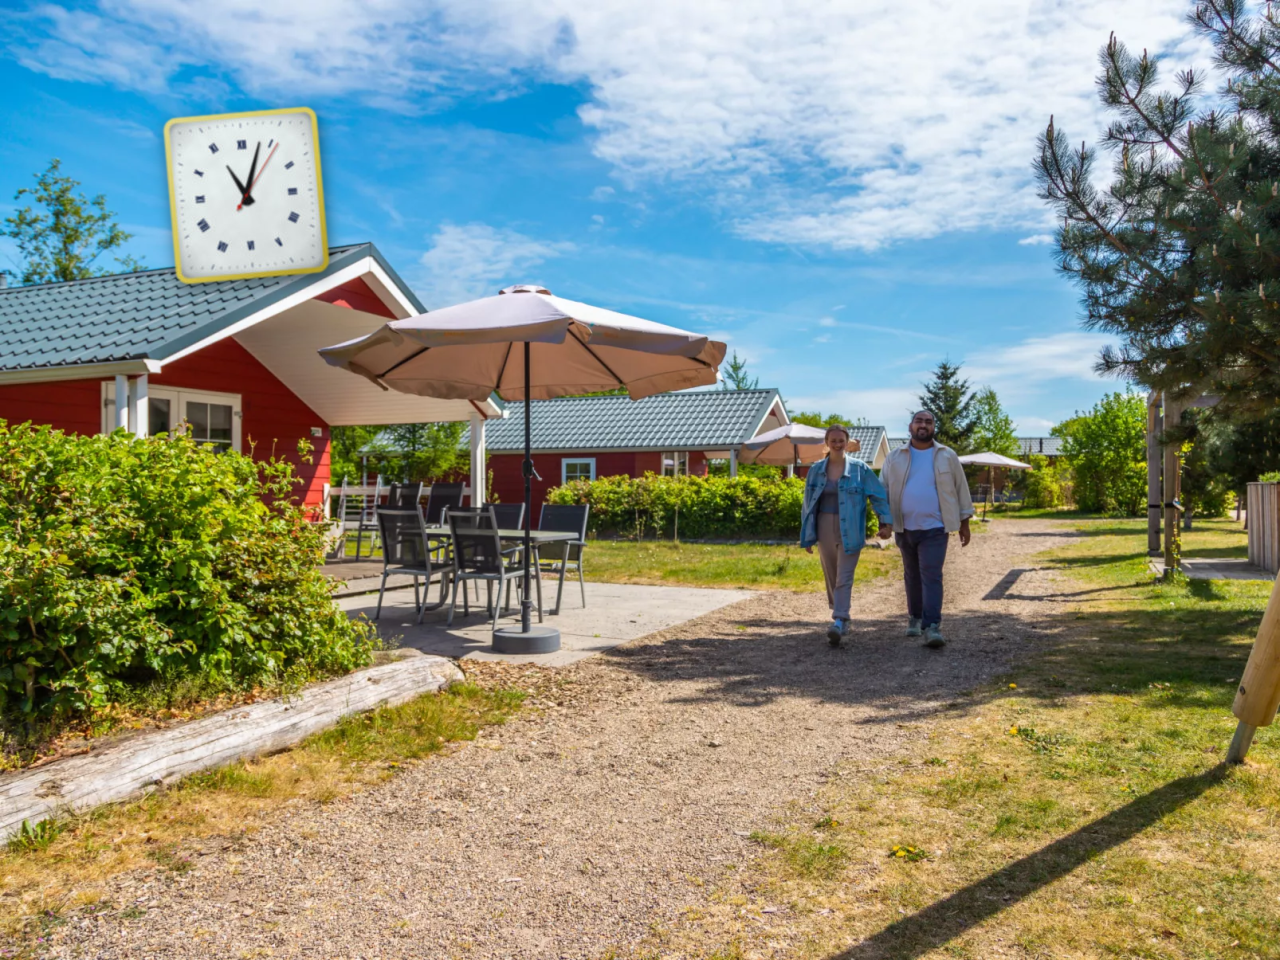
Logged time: 11 h 03 min 06 s
